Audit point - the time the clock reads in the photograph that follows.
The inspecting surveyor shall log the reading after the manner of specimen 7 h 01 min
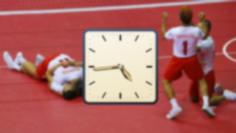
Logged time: 4 h 44 min
